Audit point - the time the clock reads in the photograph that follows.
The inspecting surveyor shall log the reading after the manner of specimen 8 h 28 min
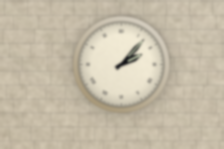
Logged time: 2 h 07 min
